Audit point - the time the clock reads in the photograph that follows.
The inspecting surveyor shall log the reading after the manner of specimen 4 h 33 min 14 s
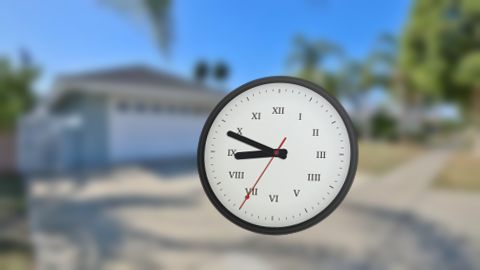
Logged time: 8 h 48 min 35 s
